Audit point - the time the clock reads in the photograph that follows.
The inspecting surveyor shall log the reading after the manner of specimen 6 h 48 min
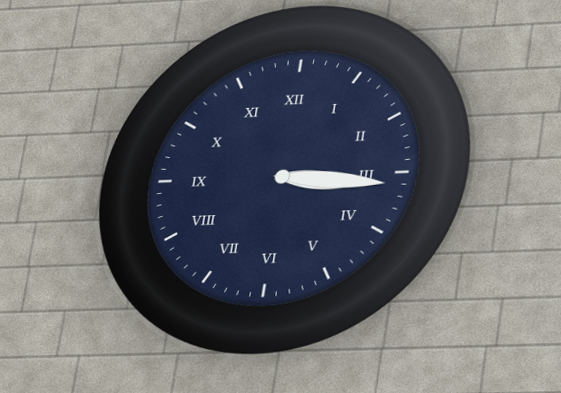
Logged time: 3 h 16 min
